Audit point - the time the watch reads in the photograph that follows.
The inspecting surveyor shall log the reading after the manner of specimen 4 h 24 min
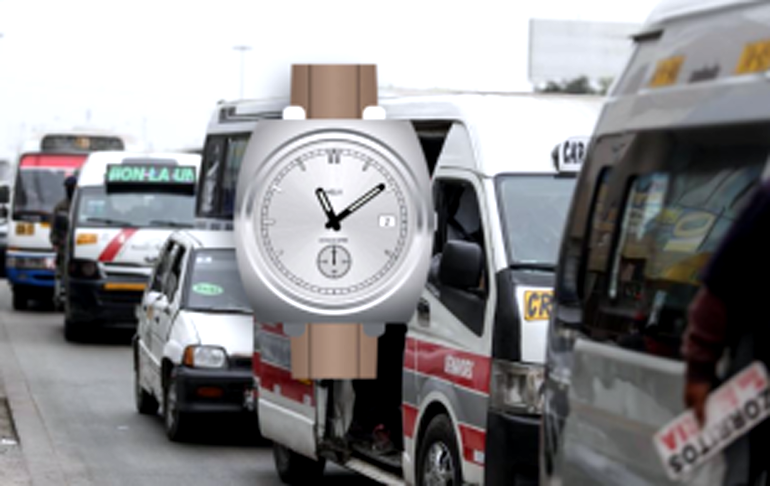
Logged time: 11 h 09 min
